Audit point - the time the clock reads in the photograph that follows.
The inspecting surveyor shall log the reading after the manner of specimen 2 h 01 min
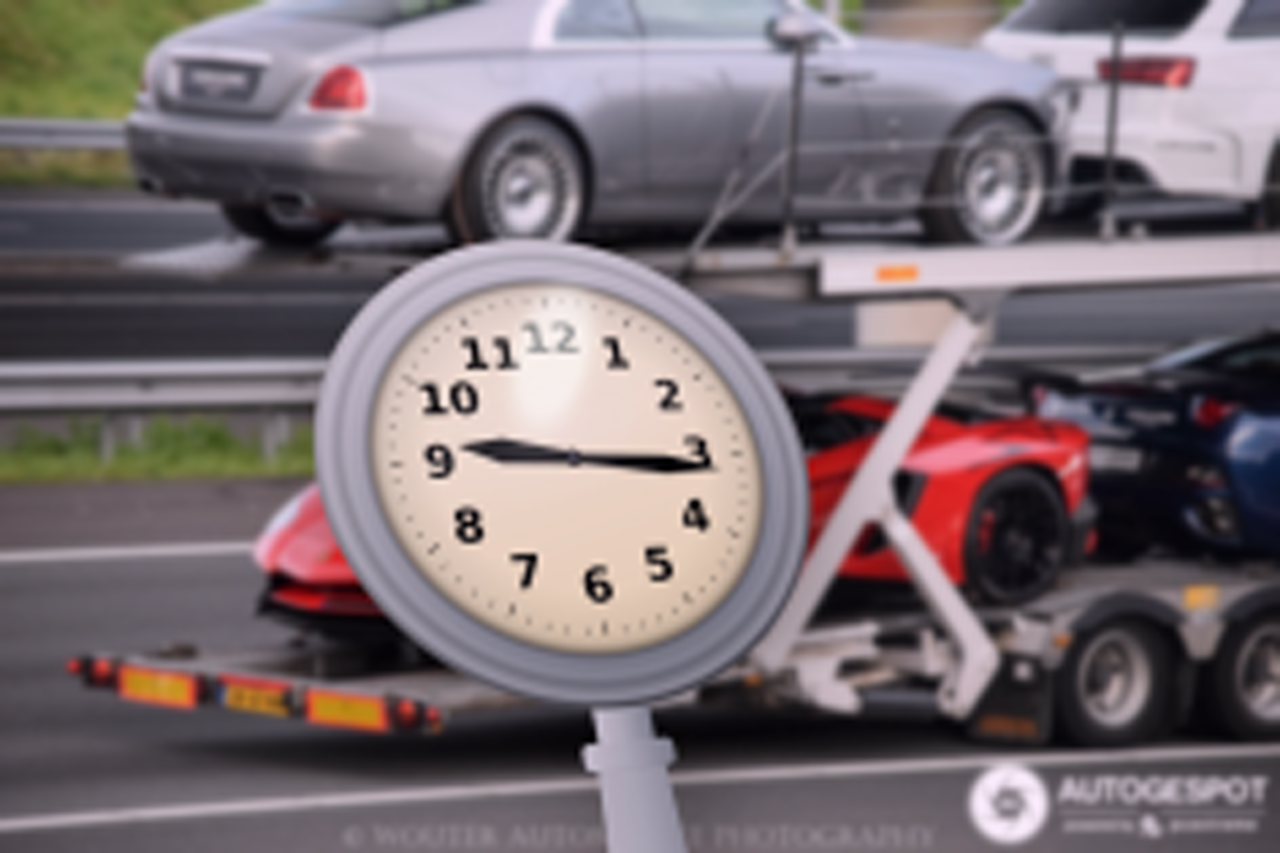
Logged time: 9 h 16 min
